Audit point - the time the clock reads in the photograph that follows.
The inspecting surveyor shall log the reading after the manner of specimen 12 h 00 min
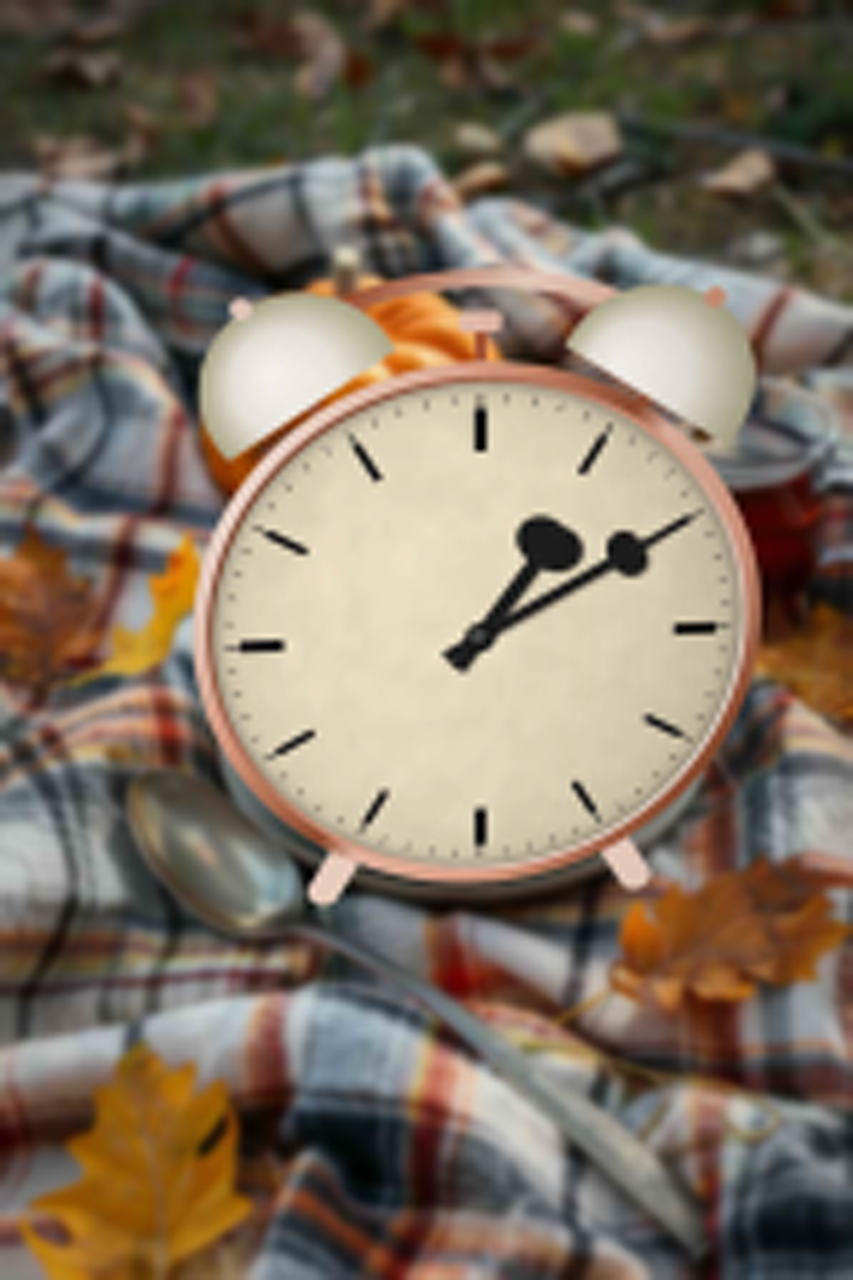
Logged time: 1 h 10 min
